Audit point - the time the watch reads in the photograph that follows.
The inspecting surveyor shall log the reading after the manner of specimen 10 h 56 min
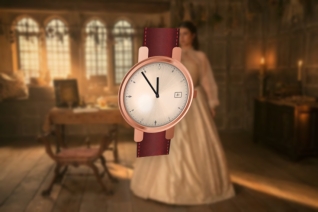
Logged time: 11 h 54 min
